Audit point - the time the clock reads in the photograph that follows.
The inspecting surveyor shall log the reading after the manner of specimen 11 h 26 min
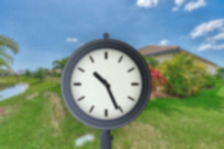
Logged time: 10 h 26 min
